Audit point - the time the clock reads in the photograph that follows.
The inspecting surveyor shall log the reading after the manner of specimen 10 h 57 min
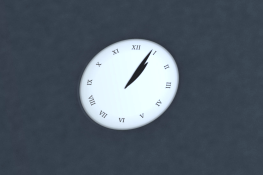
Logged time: 1 h 04 min
